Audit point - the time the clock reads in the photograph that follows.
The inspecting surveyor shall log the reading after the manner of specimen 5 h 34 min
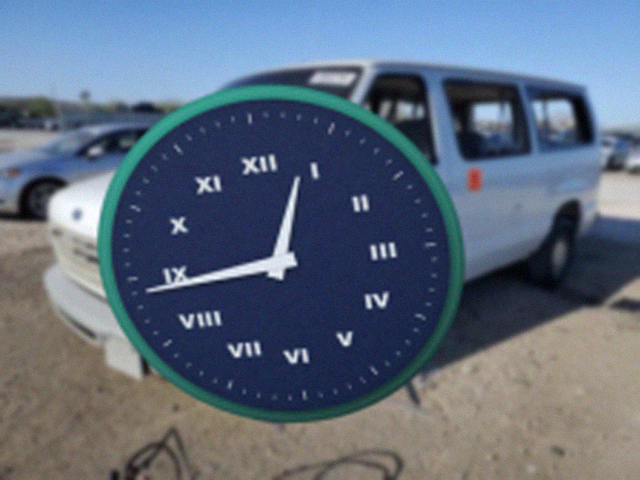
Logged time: 12 h 44 min
